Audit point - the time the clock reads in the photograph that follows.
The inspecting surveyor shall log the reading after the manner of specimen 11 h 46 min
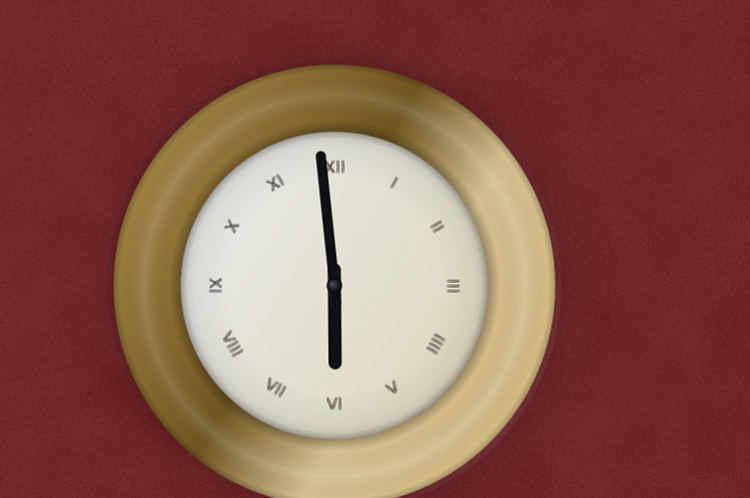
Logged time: 5 h 59 min
